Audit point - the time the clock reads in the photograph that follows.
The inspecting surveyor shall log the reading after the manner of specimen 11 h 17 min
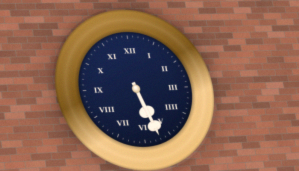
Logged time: 5 h 27 min
